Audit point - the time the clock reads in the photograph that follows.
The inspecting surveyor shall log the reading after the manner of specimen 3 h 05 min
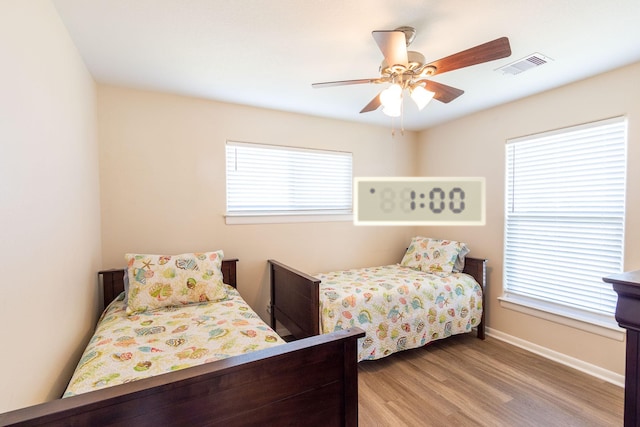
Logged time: 1 h 00 min
